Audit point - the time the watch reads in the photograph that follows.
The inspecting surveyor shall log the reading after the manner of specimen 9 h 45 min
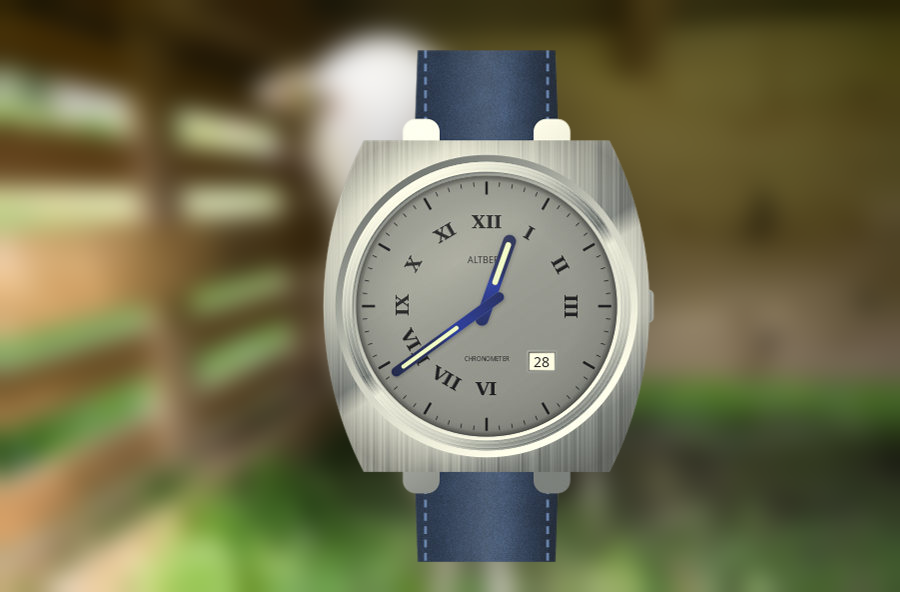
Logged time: 12 h 39 min
